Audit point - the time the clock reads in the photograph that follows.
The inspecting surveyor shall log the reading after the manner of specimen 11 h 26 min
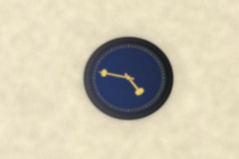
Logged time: 4 h 47 min
